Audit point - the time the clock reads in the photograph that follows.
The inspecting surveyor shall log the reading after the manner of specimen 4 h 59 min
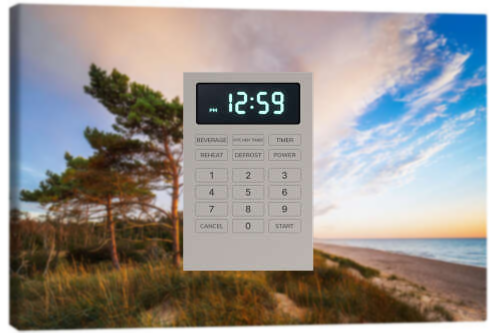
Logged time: 12 h 59 min
